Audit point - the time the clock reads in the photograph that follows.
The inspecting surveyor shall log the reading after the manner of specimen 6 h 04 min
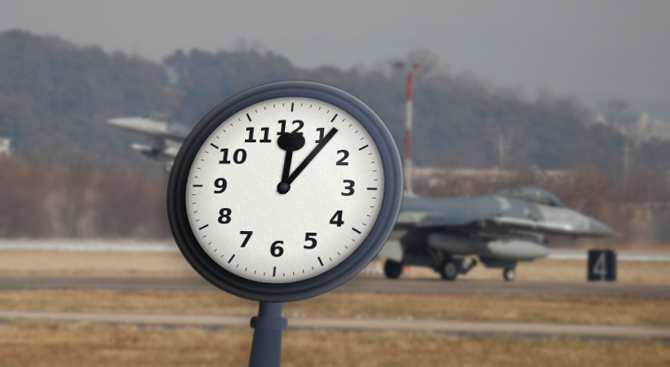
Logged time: 12 h 06 min
